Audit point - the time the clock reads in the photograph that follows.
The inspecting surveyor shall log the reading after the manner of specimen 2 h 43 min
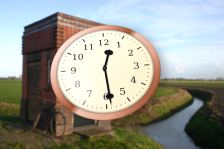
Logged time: 12 h 29 min
